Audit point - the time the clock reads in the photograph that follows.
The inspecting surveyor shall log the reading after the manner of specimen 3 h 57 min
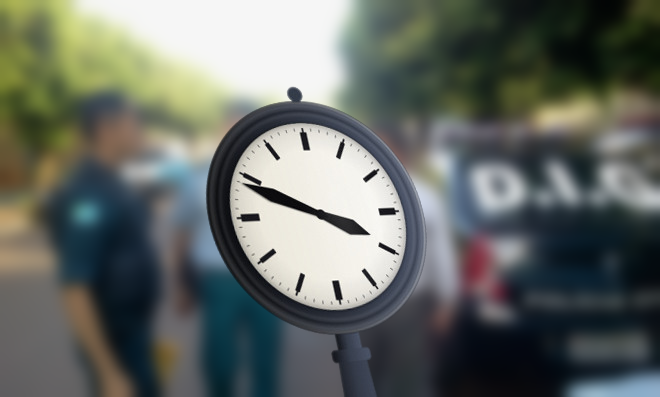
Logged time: 3 h 49 min
